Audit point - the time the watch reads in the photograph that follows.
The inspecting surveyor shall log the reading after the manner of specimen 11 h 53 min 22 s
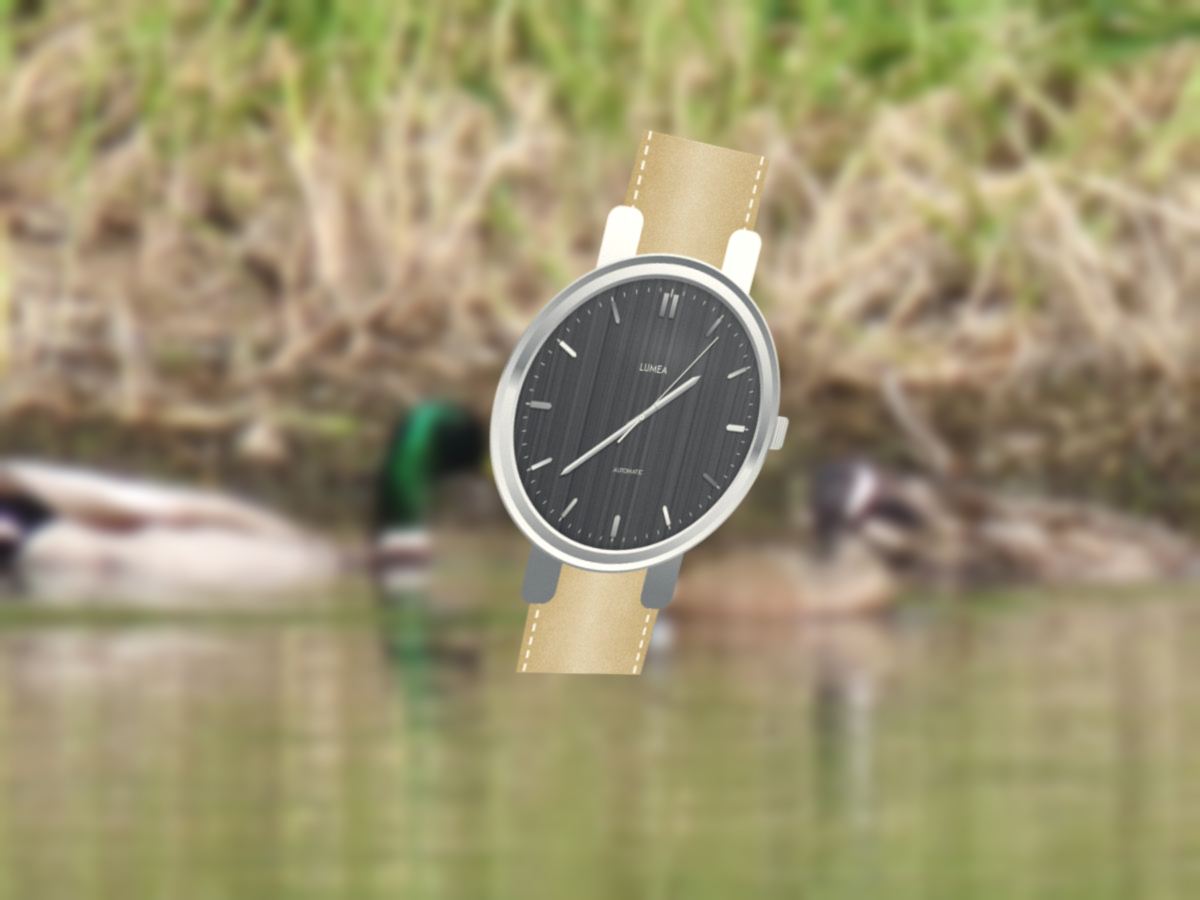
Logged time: 1 h 38 min 06 s
